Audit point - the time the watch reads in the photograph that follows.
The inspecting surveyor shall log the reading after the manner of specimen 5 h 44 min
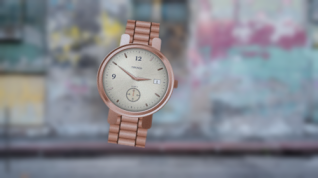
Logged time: 2 h 50 min
